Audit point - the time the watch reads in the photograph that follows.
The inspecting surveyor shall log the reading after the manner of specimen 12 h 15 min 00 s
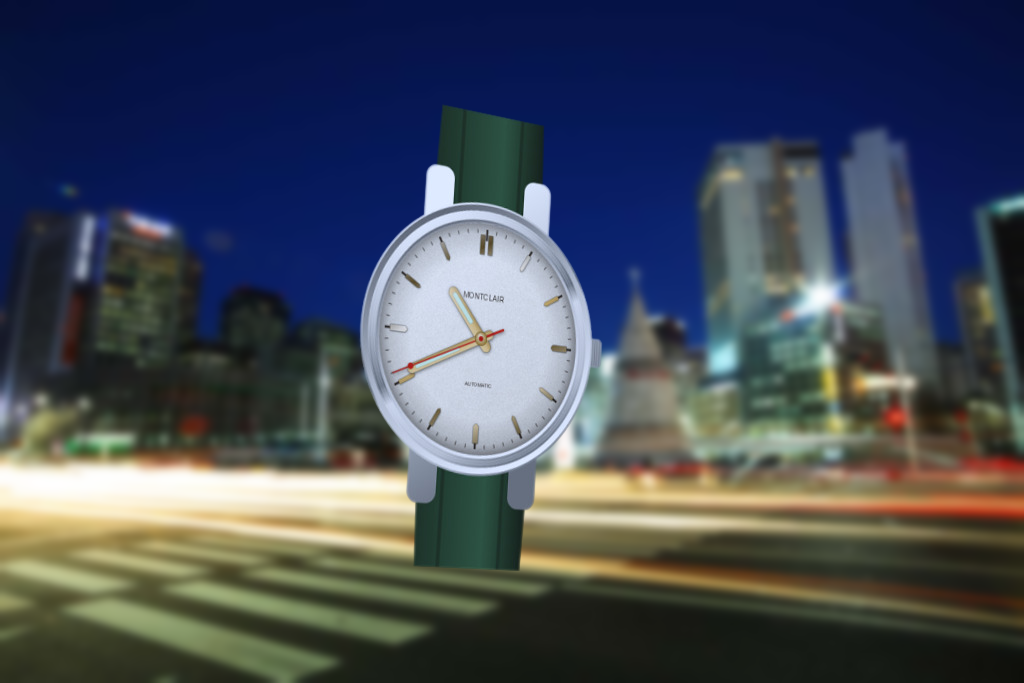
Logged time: 10 h 40 min 41 s
